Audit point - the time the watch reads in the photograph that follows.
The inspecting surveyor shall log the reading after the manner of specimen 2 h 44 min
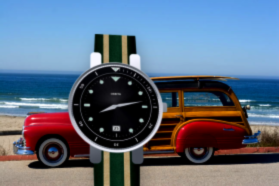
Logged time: 8 h 13 min
